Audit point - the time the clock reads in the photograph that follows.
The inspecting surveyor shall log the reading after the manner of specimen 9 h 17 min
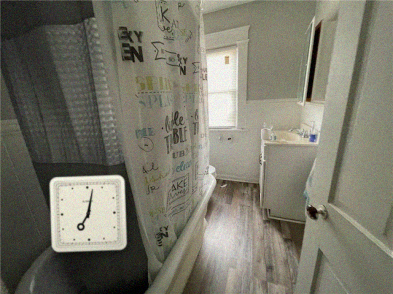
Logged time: 7 h 02 min
